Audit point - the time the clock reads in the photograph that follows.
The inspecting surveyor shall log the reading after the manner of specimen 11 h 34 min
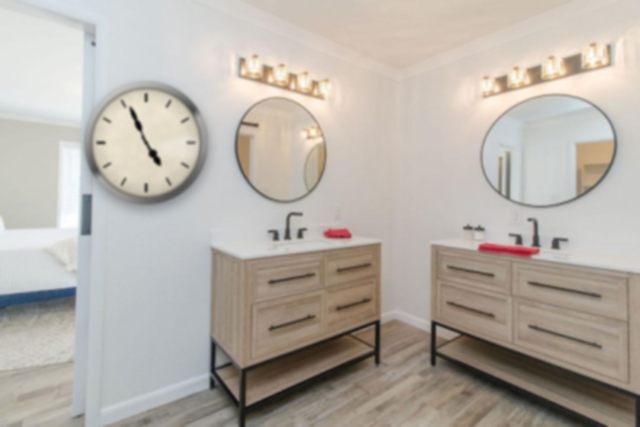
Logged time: 4 h 56 min
